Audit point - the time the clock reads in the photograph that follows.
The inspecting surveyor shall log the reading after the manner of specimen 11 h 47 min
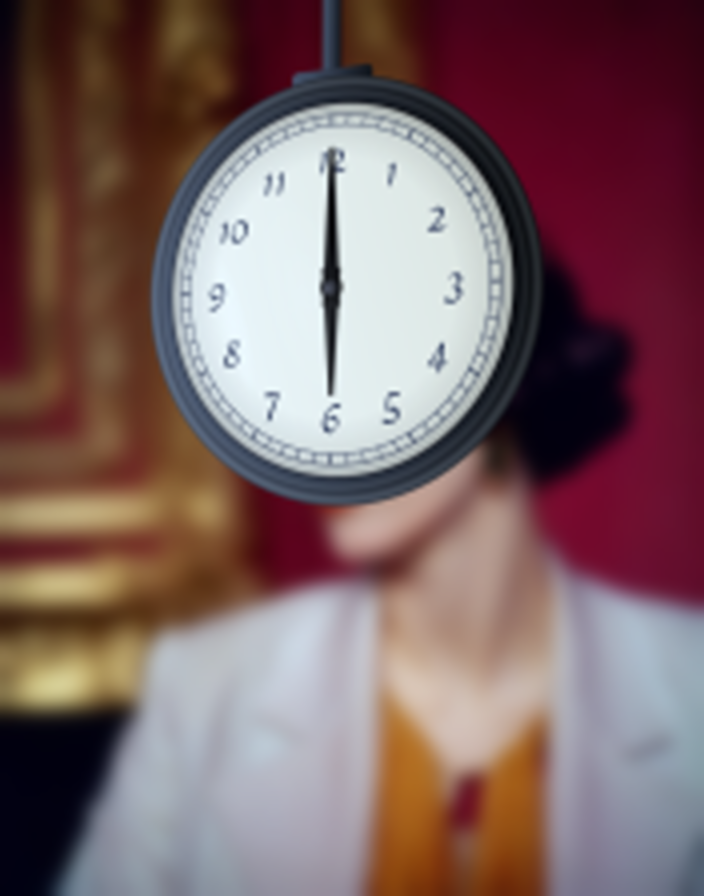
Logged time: 6 h 00 min
